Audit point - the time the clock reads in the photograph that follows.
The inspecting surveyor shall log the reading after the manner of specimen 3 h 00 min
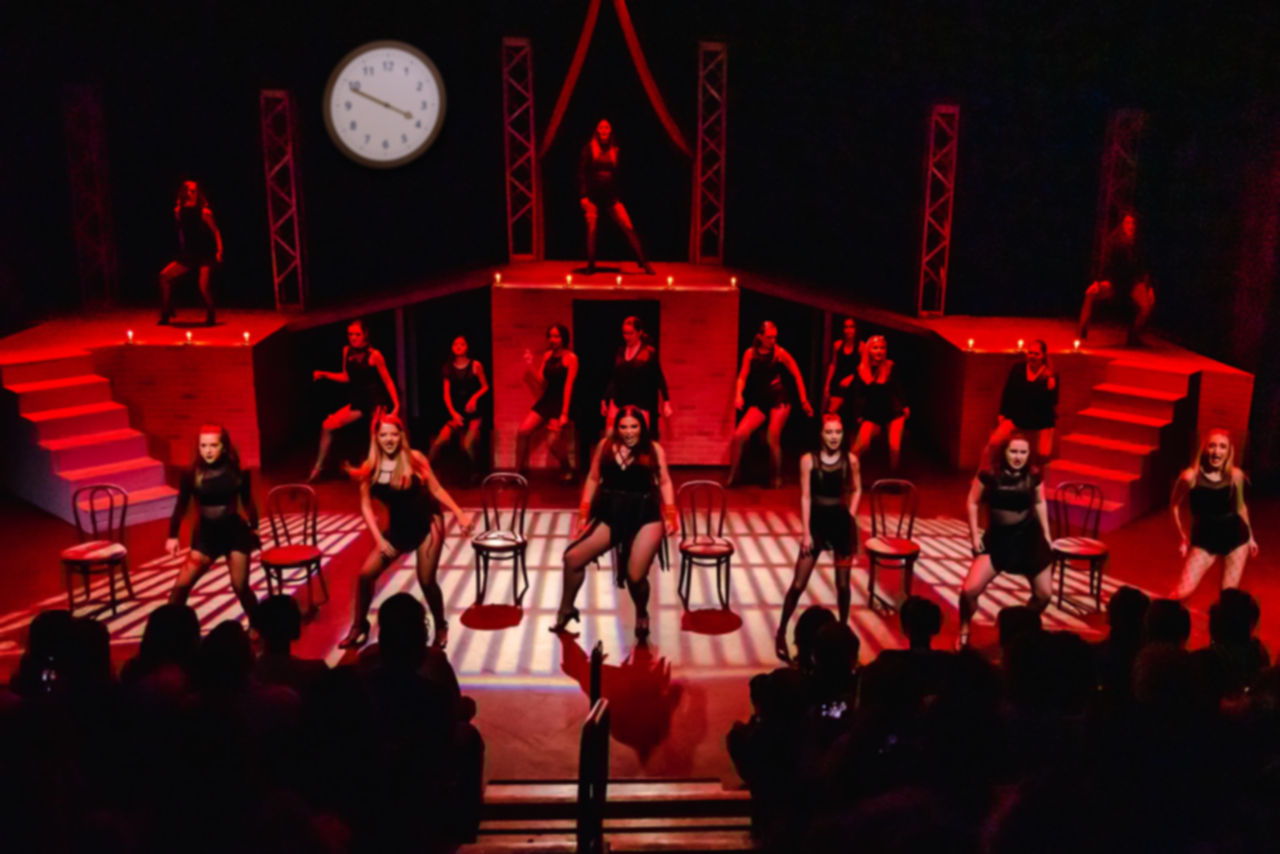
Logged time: 3 h 49 min
